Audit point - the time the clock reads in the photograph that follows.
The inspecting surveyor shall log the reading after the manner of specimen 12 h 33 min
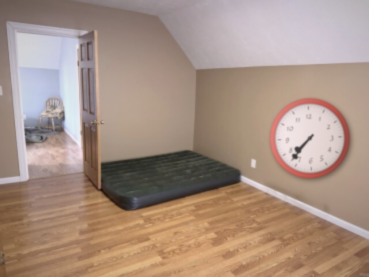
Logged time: 7 h 37 min
